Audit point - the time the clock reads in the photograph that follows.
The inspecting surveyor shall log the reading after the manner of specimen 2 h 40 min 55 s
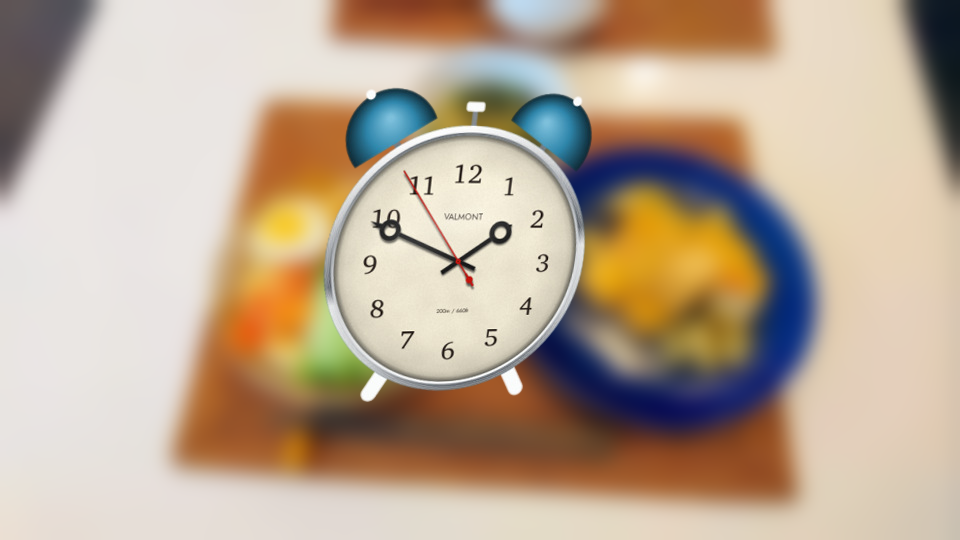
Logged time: 1 h 48 min 54 s
